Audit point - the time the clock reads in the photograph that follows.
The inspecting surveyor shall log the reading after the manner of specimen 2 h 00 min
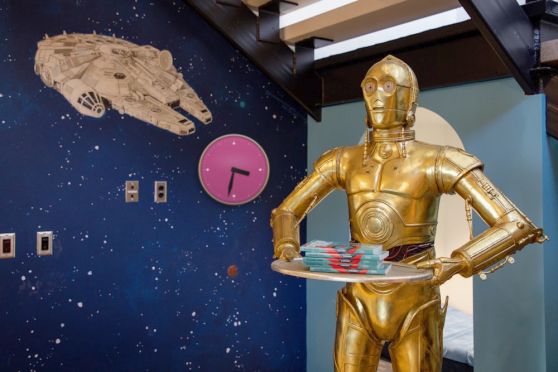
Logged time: 3 h 32 min
